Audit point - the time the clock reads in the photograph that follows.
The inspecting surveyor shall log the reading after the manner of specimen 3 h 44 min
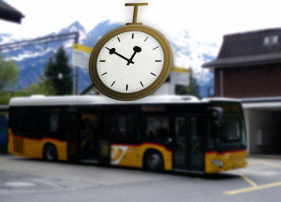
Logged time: 12 h 50 min
